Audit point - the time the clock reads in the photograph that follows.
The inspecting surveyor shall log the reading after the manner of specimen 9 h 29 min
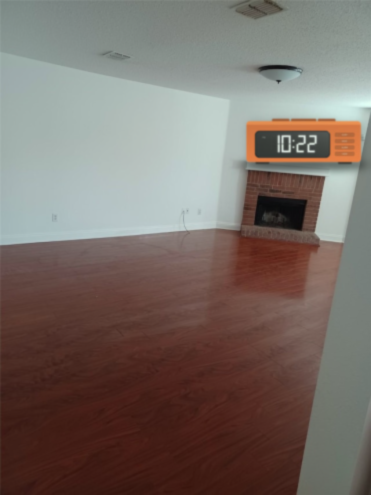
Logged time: 10 h 22 min
